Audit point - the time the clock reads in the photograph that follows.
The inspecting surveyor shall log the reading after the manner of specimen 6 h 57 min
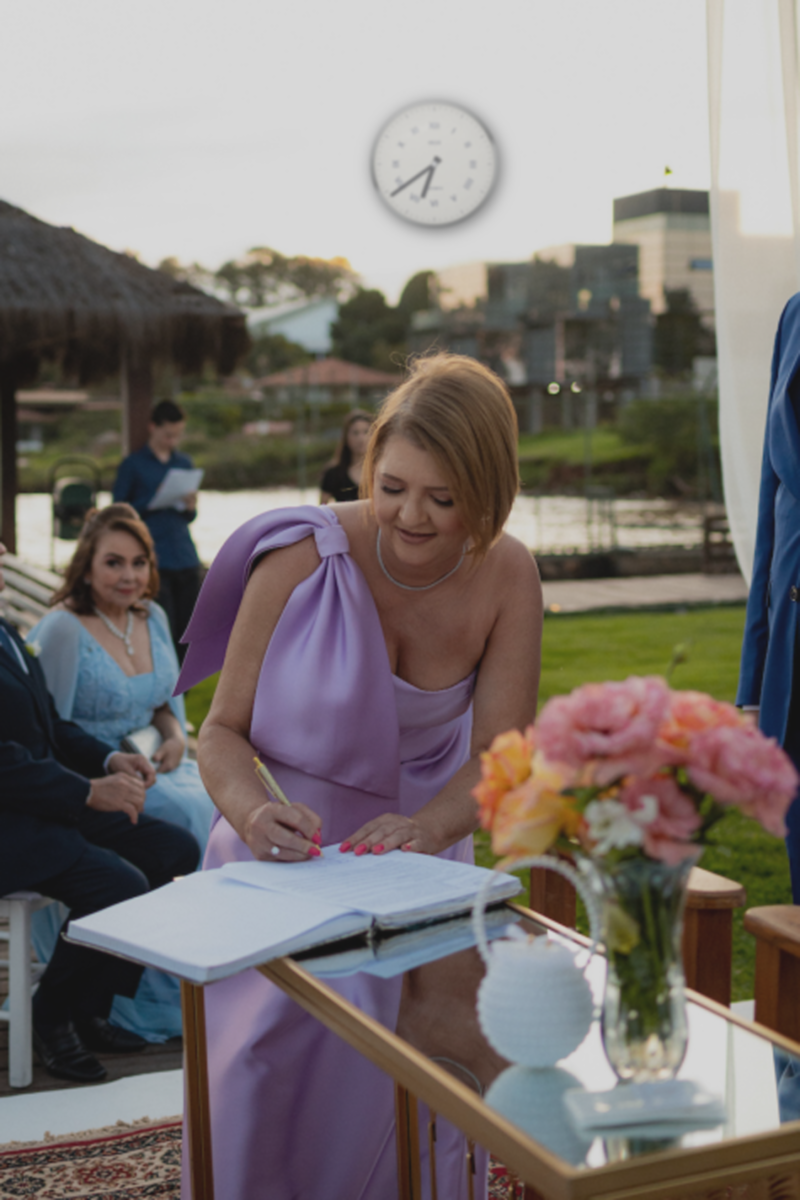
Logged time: 6 h 39 min
